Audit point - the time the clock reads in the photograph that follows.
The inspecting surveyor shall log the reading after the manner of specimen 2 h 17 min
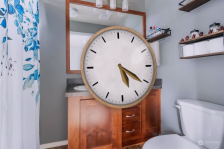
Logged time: 5 h 21 min
